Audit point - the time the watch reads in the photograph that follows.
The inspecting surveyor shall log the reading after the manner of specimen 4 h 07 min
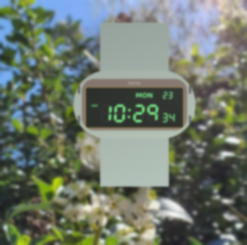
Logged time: 10 h 29 min
